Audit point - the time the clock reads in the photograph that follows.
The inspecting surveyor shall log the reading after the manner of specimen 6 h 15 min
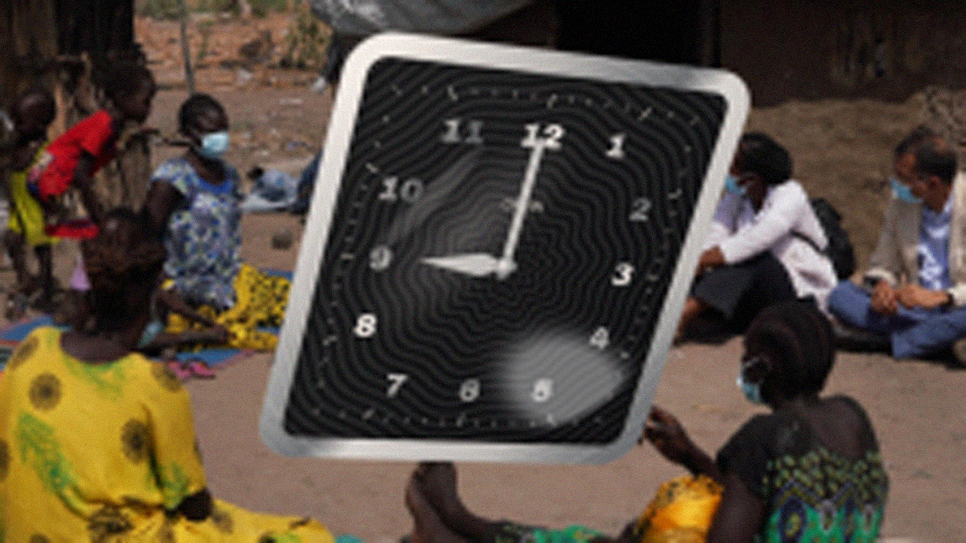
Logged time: 9 h 00 min
